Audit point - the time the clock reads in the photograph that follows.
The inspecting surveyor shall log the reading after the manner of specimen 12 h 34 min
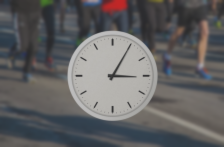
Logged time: 3 h 05 min
